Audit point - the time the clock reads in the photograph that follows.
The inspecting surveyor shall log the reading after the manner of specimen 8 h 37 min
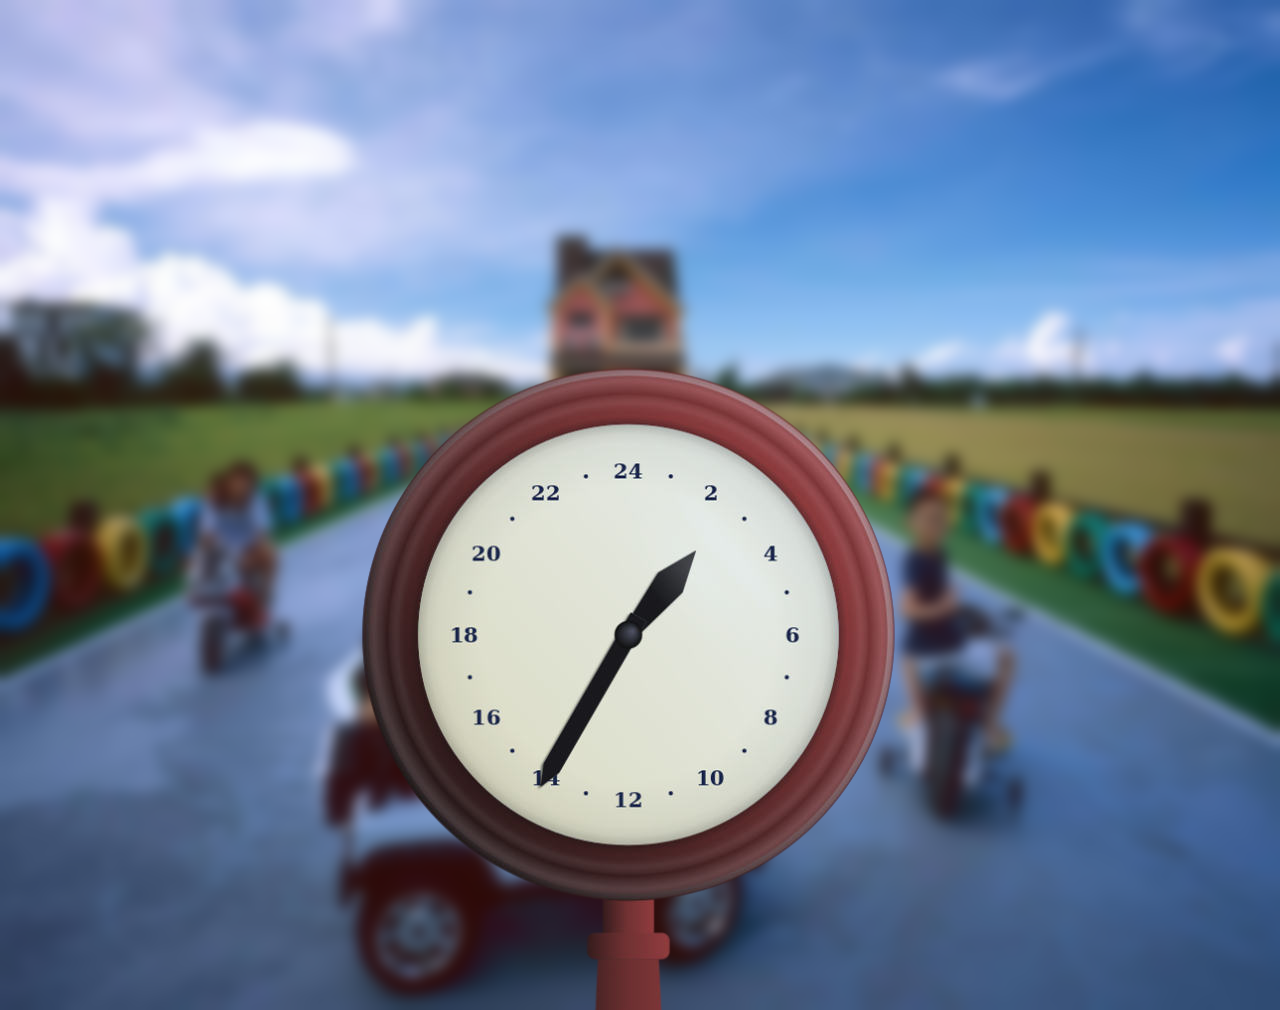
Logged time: 2 h 35 min
